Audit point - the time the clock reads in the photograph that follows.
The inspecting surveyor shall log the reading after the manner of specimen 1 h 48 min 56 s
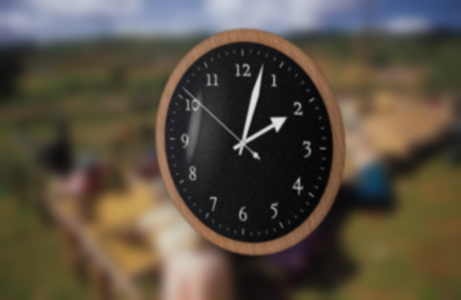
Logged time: 2 h 02 min 51 s
